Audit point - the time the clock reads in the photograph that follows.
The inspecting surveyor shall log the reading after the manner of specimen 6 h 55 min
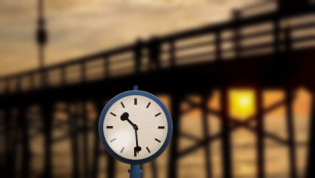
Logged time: 10 h 29 min
